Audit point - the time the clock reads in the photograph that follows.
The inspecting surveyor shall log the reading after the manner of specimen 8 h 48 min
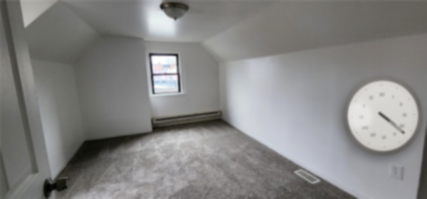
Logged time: 4 h 22 min
